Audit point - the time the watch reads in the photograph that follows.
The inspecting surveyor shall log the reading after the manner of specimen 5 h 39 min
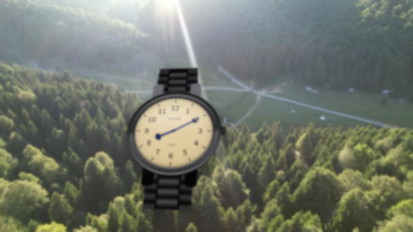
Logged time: 8 h 10 min
